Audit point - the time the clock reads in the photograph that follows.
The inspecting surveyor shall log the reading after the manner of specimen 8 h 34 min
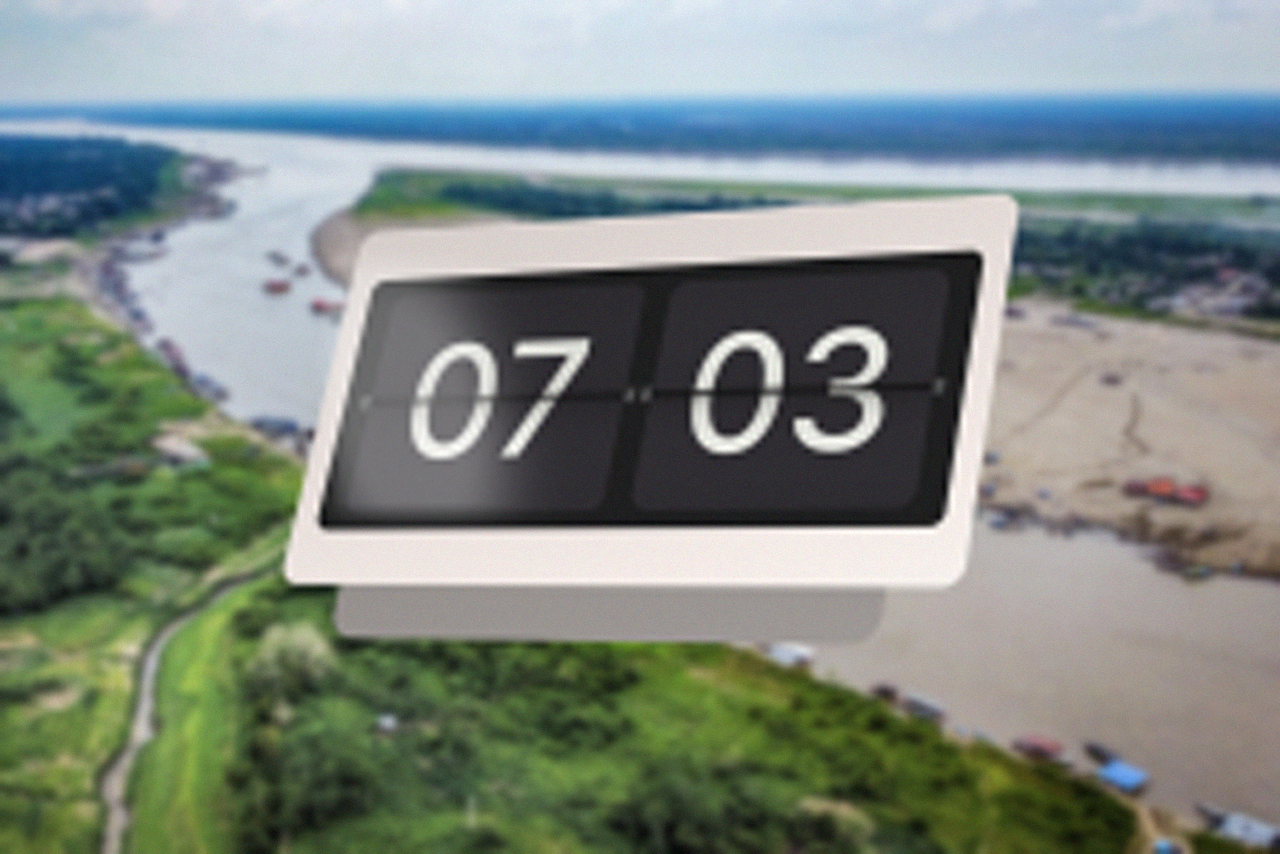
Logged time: 7 h 03 min
